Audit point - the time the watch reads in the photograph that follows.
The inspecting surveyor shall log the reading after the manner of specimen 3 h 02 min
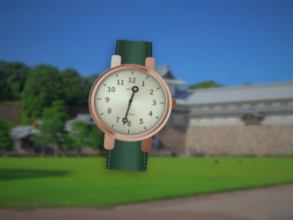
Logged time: 12 h 32 min
